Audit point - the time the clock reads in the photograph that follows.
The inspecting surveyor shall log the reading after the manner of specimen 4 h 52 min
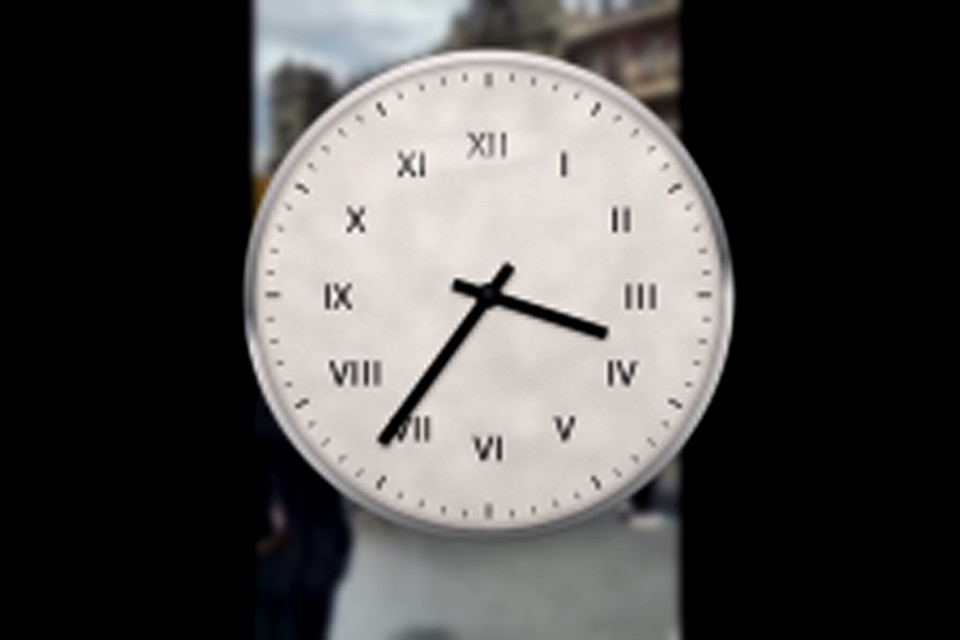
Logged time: 3 h 36 min
